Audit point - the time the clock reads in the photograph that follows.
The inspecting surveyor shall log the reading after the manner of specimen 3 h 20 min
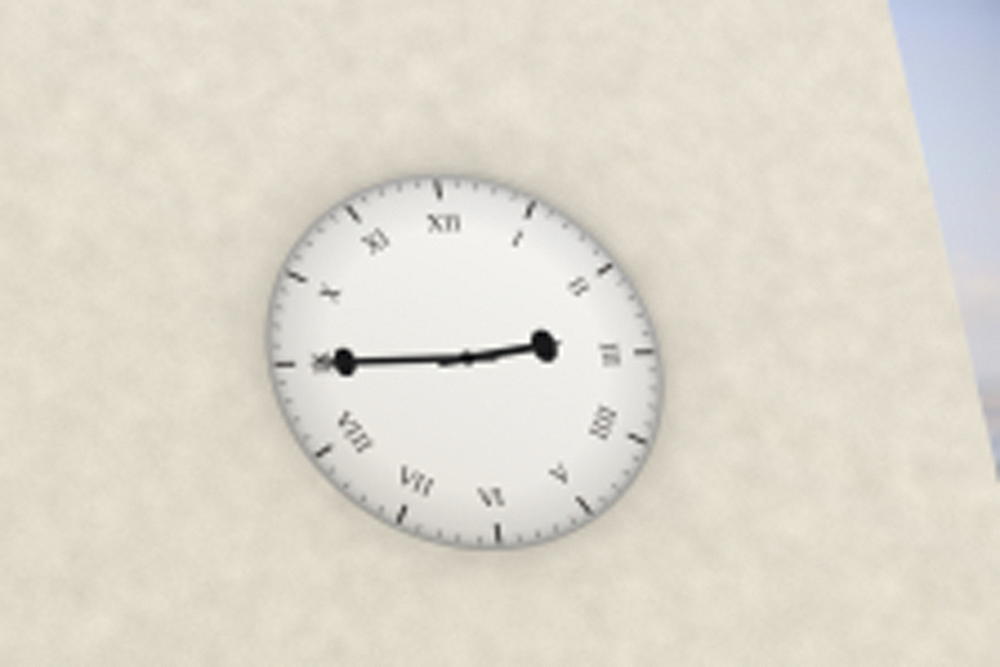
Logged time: 2 h 45 min
